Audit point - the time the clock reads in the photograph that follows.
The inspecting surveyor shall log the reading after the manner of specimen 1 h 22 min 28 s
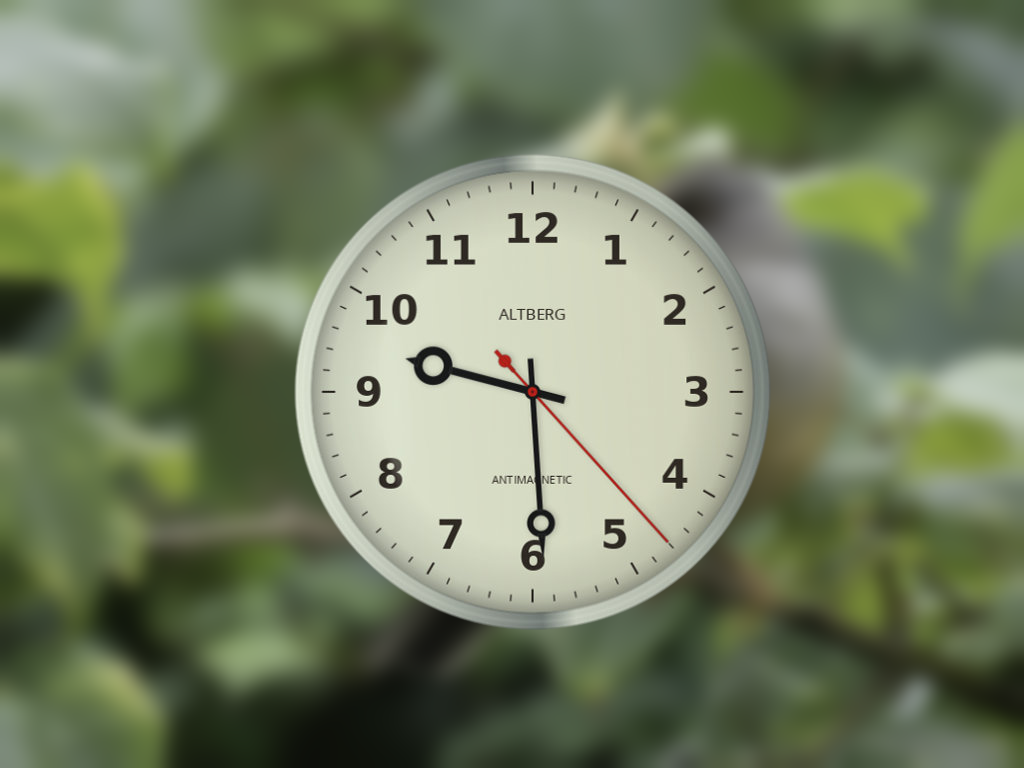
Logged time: 9 h 29 min 23 s
